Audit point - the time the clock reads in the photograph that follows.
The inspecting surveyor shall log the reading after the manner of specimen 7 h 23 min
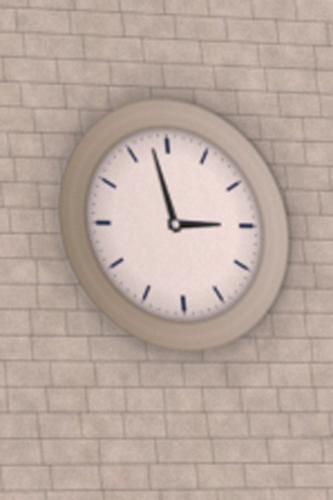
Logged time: 2 h 58 min
